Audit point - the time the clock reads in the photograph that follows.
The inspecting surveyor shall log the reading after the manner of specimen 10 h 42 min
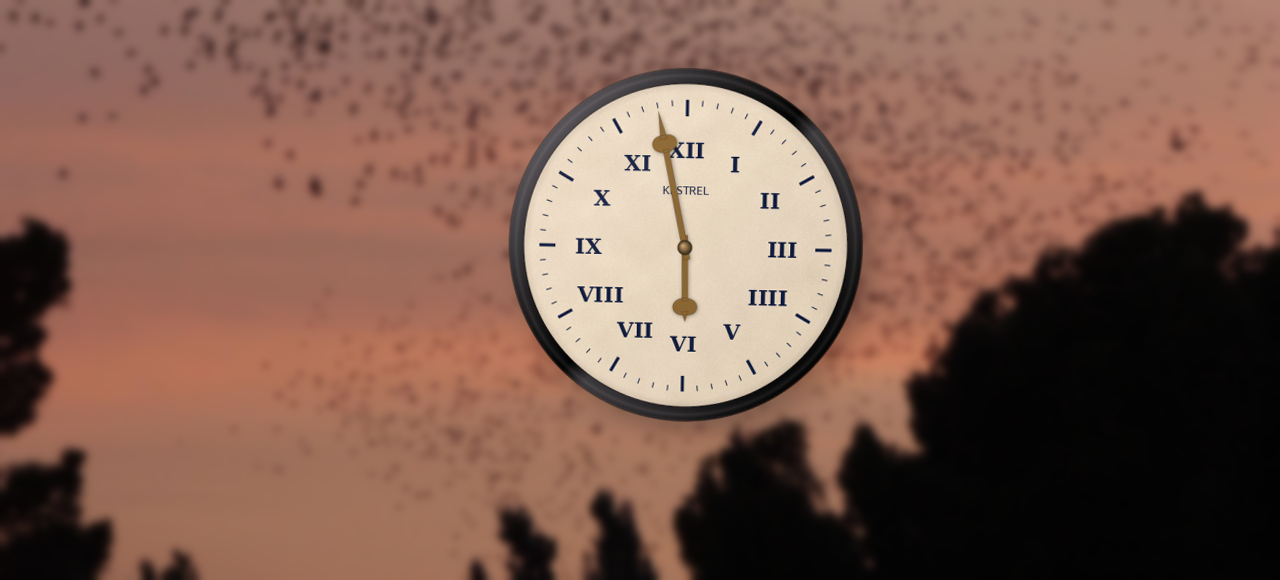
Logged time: 5 h 58 min
